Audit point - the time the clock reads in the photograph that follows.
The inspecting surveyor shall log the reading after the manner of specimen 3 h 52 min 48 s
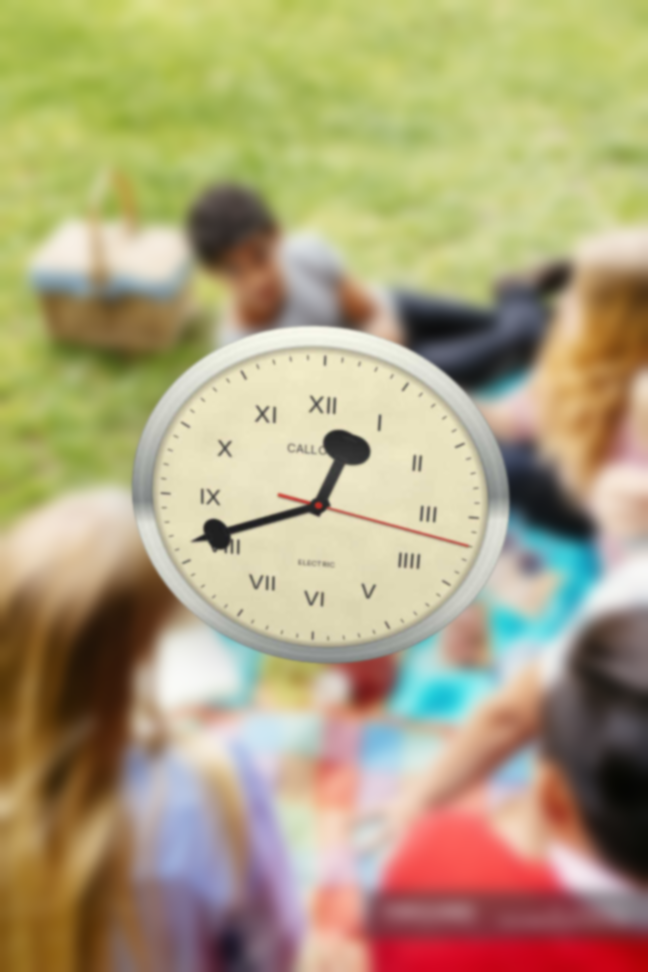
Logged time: 12 h 41 min 17 s
